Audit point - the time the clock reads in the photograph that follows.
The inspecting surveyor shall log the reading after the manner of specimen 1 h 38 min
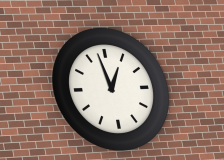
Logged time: 12 h 58 min
